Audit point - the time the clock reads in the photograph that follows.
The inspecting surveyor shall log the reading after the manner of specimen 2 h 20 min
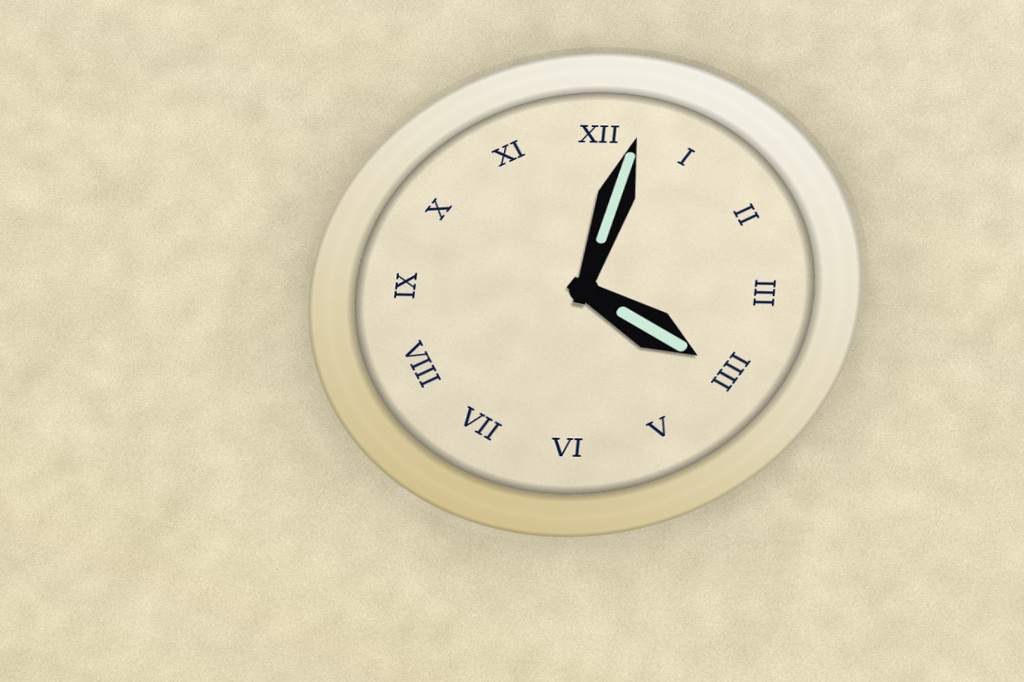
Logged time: 4 h 02 min
